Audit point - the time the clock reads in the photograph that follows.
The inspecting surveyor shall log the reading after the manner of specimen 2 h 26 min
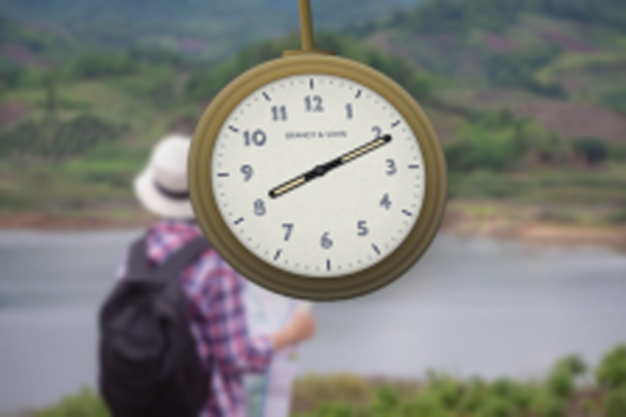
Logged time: 8 h 11 min
